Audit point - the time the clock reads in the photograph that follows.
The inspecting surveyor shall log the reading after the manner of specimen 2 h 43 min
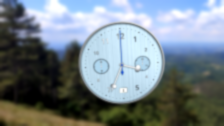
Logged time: 3 h 34 min
